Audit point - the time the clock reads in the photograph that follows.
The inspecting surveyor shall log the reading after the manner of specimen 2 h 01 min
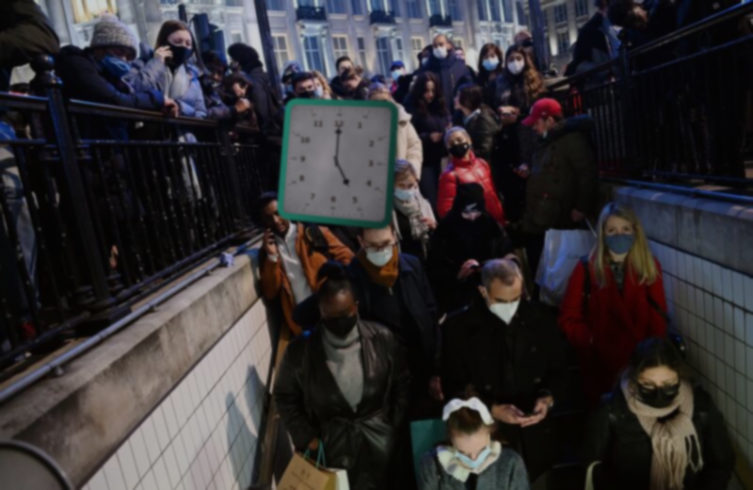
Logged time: 5 h 00 min
